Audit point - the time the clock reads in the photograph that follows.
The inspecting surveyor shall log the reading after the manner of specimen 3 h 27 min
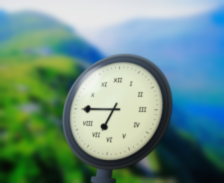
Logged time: 6 h 45 min
